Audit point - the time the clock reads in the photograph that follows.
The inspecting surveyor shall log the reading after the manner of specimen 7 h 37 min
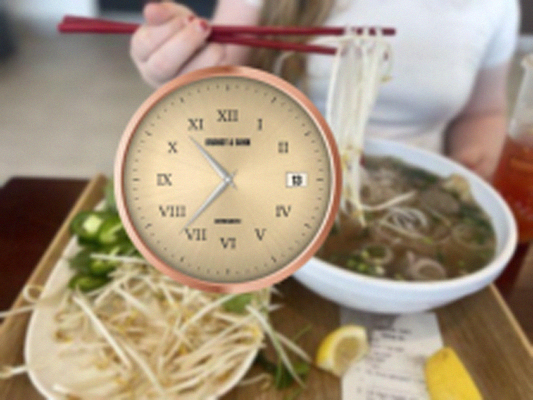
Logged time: 10 h 37 min
